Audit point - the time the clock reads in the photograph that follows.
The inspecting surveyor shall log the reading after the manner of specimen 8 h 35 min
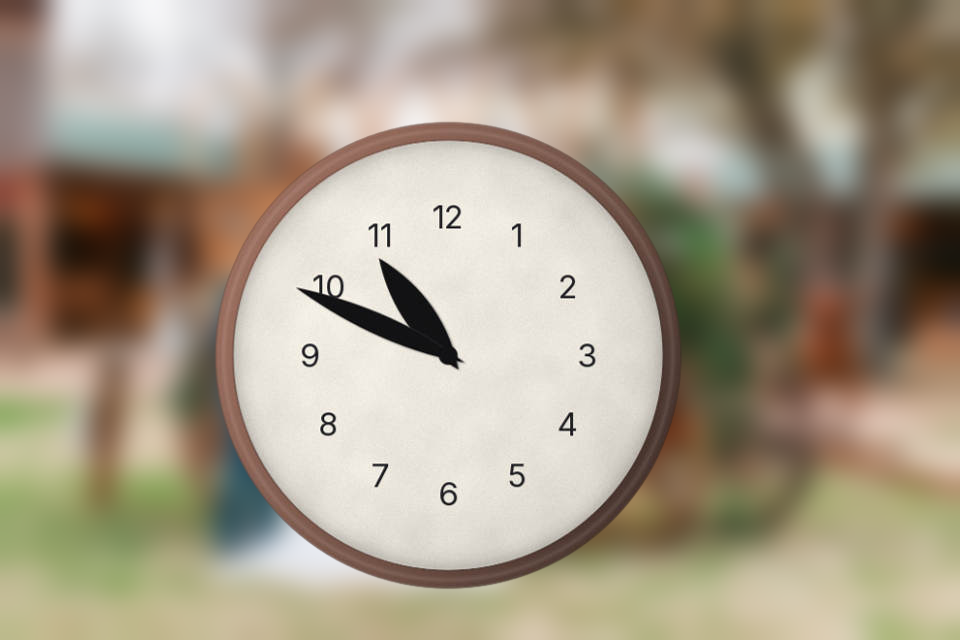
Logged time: 10 h 49 min
